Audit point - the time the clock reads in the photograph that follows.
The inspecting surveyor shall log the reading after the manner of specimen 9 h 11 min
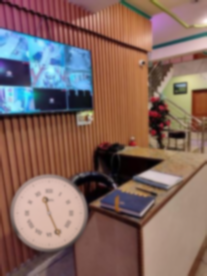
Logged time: 11 h 26 min
